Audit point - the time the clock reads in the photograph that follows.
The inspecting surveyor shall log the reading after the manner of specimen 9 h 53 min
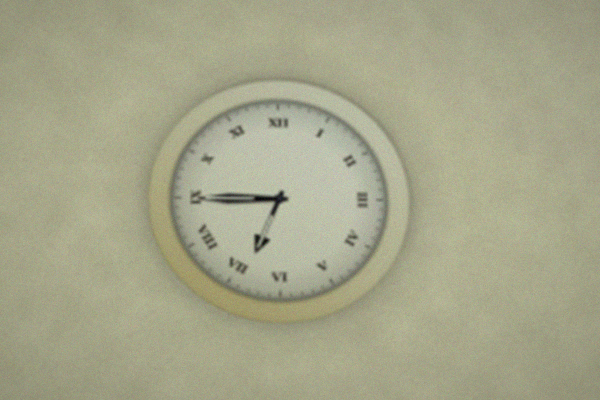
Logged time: 6 h 45 min
